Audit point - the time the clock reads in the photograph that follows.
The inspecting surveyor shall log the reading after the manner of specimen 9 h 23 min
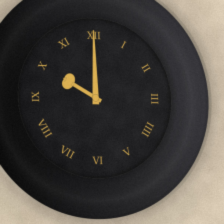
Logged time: 10 h 00 min
